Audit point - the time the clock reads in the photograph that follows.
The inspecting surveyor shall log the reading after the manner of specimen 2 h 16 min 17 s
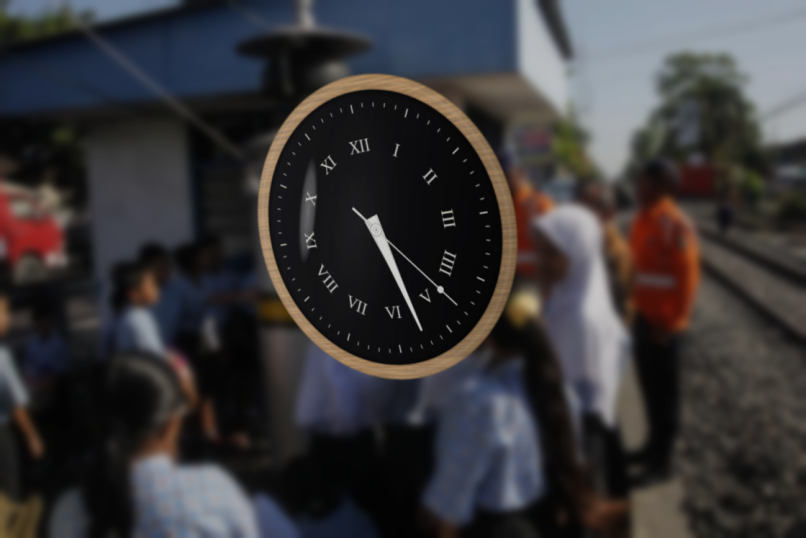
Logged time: 5 h 27 min 23 s
